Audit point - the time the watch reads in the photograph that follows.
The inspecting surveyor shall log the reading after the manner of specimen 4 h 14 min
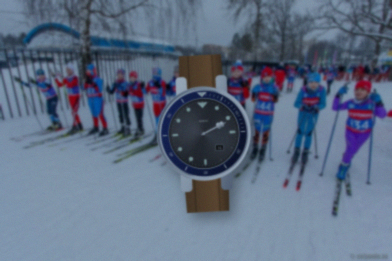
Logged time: 2 h 11 min
